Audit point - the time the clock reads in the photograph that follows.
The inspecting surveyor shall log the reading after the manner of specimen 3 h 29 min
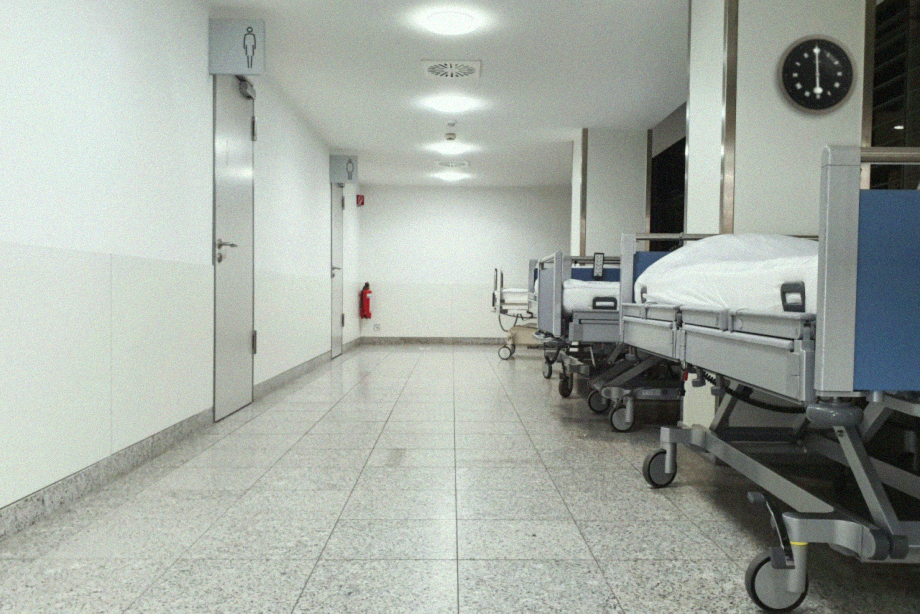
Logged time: 6 h 00 min
